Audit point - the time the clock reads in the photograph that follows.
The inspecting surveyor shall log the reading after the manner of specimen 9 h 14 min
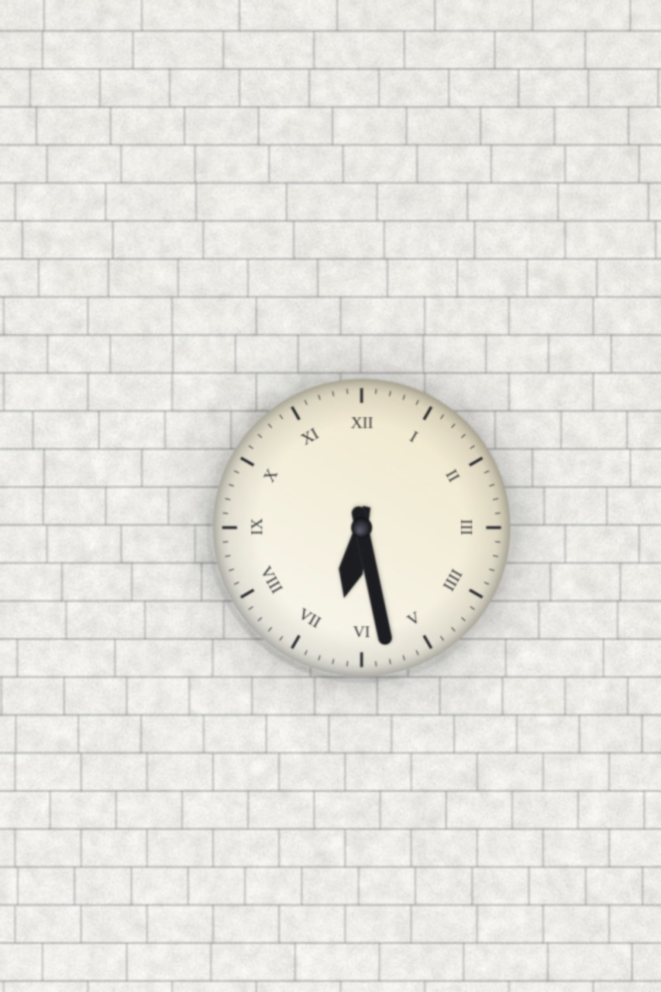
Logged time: 6 h 28 min
